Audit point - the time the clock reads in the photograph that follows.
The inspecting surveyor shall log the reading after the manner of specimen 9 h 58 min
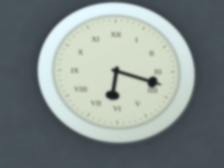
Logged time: 6 h 18 min
